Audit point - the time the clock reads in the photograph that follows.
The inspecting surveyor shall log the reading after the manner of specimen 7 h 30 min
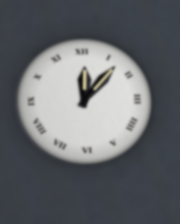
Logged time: 12 h 07 min
